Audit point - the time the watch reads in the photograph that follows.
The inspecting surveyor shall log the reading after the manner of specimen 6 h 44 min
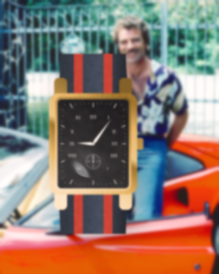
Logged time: 9 h 06 min
